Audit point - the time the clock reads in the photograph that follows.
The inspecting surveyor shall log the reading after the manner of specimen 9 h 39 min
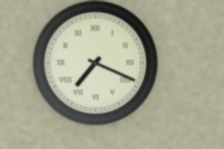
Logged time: 7 h 19 min
